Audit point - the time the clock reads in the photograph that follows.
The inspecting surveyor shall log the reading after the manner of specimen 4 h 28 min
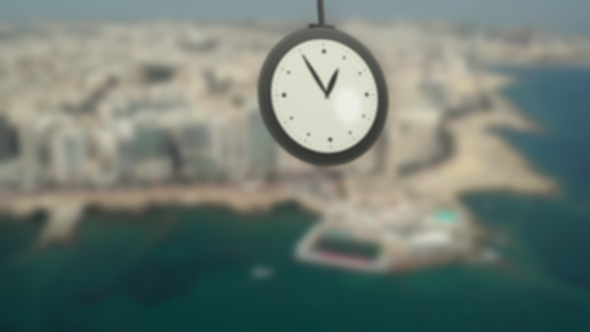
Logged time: 12 h 55 min
